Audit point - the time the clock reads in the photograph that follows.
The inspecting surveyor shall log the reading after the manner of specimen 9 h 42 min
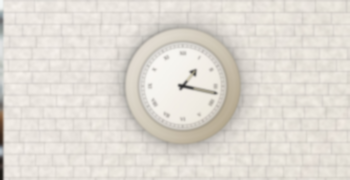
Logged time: 1 h 17 min
